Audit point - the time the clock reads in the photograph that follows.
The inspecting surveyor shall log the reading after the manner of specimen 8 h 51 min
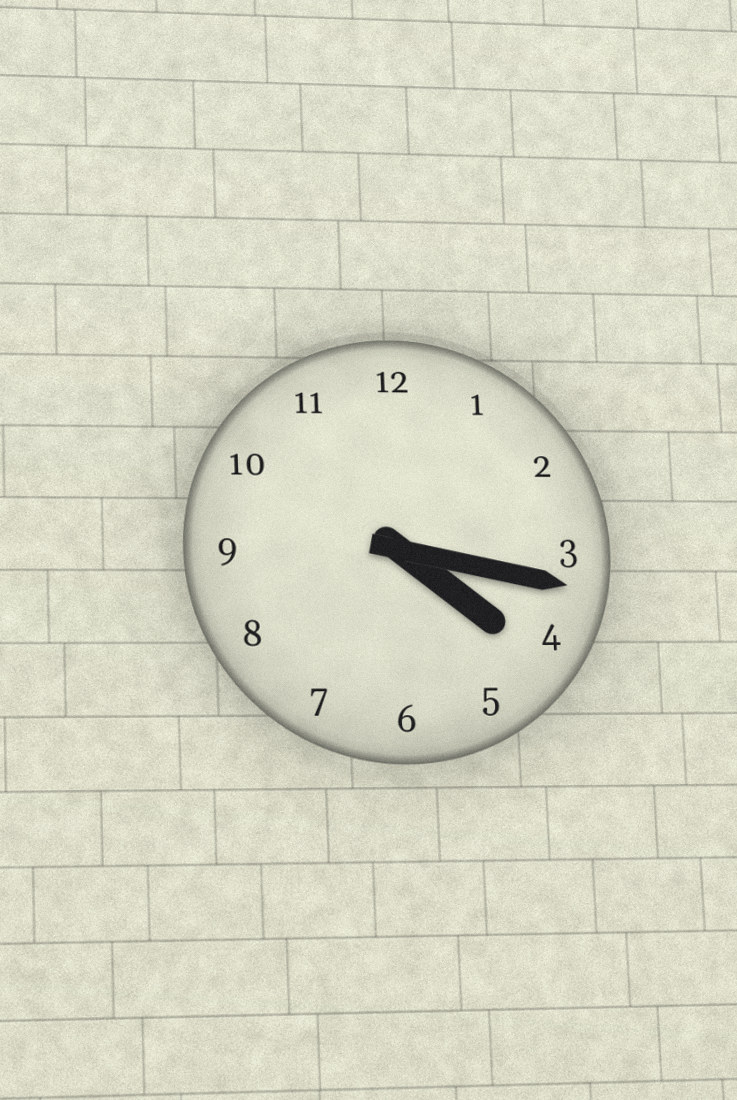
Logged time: 4 h 17 min
